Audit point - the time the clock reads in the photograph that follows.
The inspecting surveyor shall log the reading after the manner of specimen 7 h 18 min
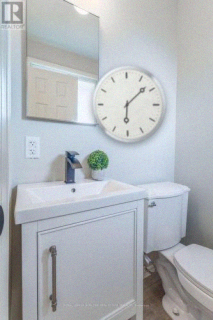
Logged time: 6 h 08 min
